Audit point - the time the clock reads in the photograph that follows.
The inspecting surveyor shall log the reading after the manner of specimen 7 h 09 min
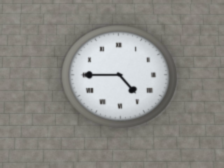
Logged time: 4 h 45 min
